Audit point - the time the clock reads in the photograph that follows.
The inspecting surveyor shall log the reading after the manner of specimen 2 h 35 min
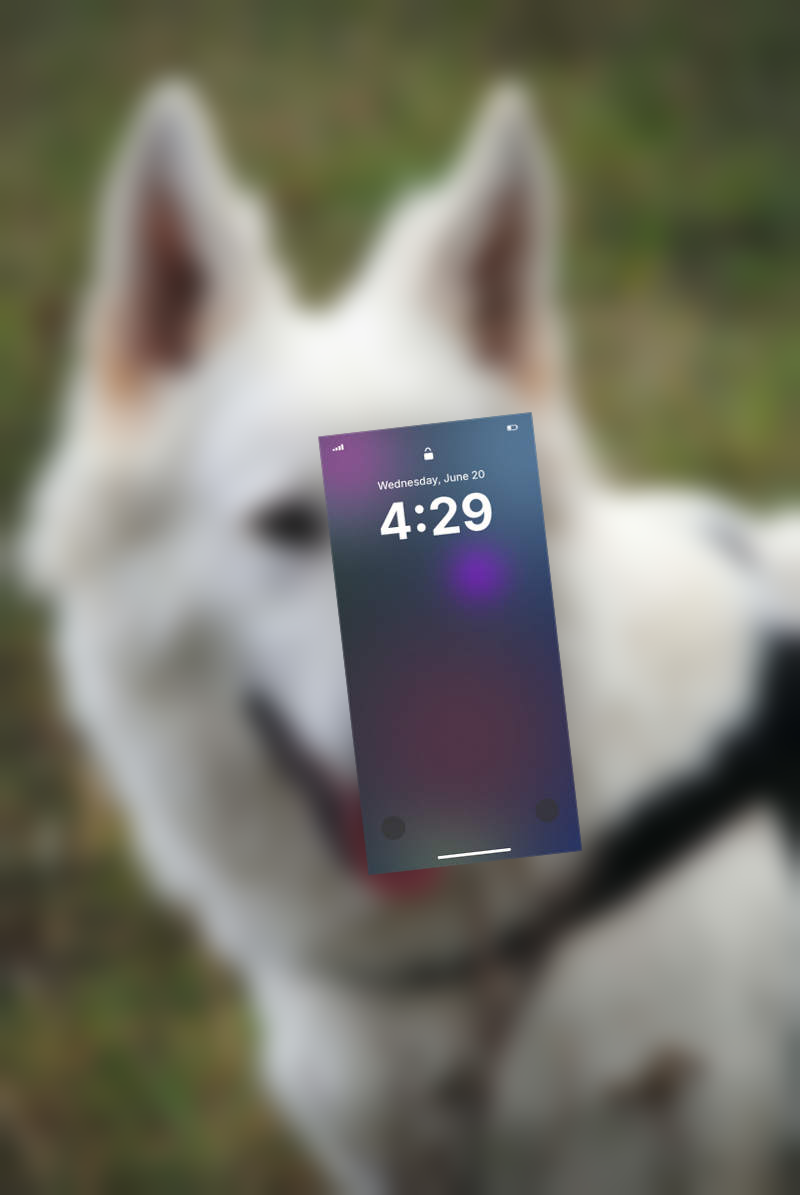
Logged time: 4 h 29 min
